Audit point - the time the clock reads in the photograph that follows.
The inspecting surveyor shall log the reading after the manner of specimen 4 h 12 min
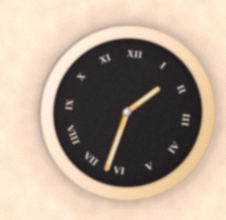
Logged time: 1 h 32 min
